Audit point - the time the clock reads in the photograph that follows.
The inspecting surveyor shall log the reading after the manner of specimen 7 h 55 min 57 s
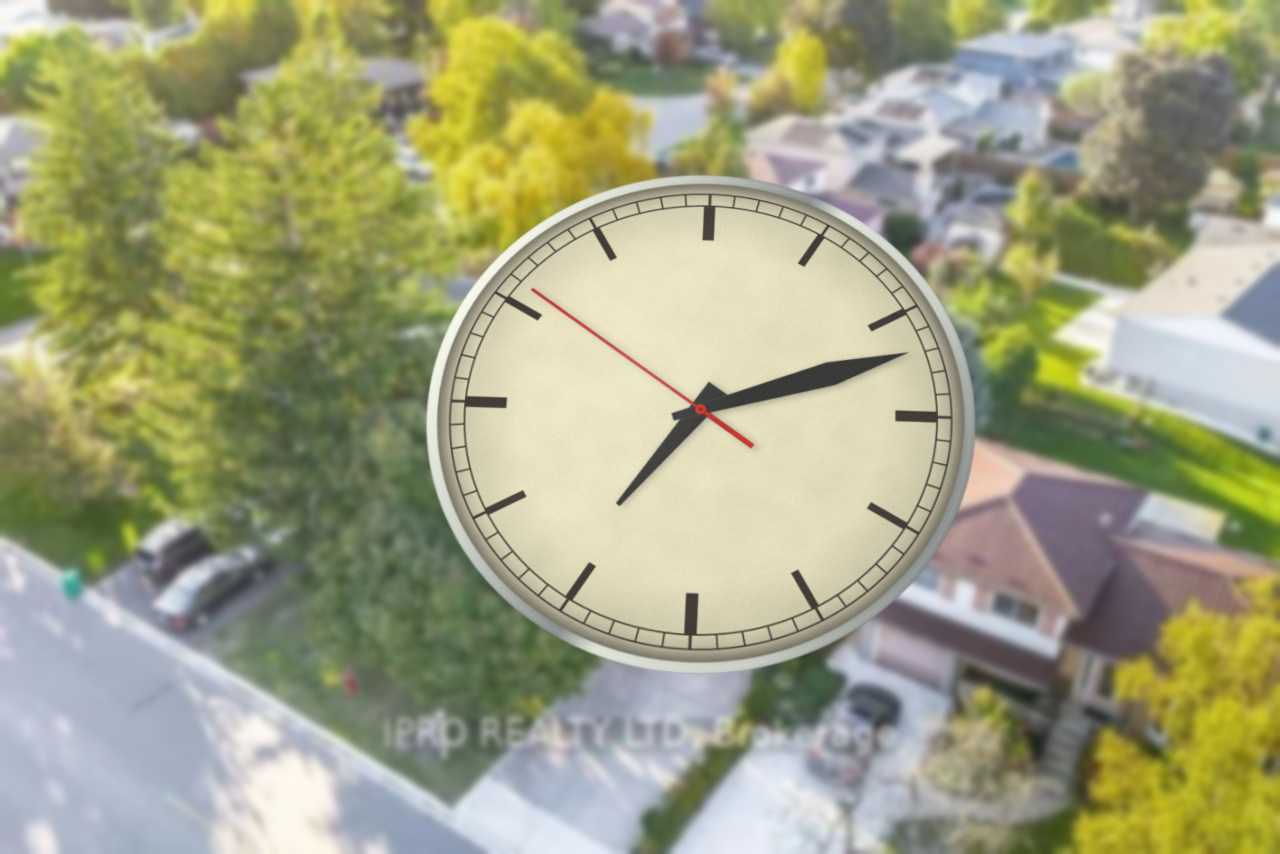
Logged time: 7 h 11 min 51 s
